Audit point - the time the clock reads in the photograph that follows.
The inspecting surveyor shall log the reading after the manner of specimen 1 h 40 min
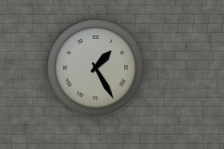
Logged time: 1 h 25 min
